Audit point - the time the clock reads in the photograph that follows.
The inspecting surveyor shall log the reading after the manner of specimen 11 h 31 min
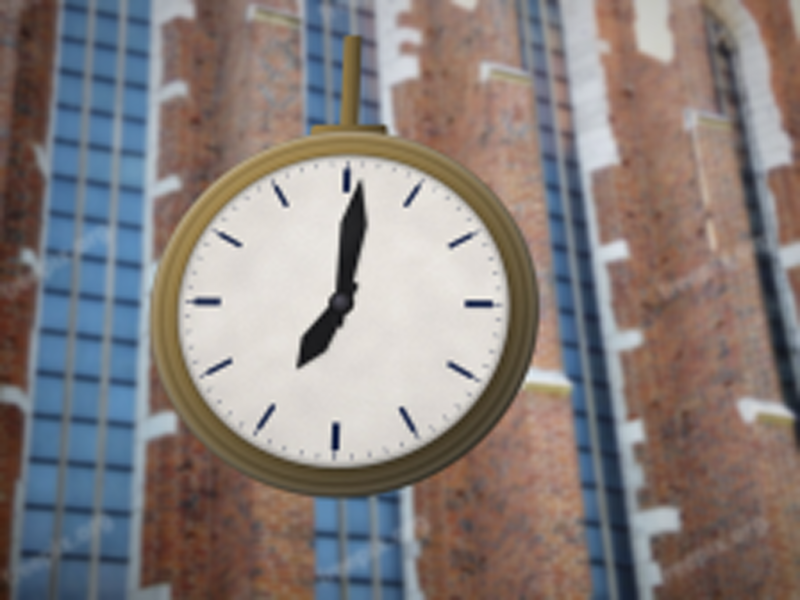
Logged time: 7 h 01 min
